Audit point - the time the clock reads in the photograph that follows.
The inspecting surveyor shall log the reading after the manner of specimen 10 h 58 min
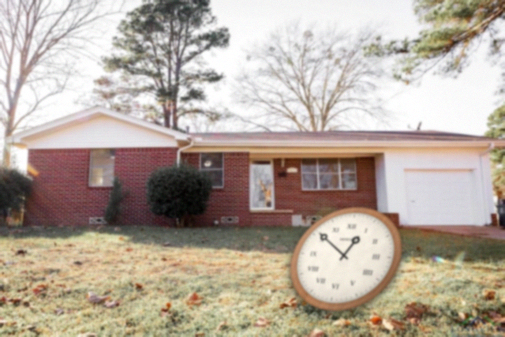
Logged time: 12 h 51 min
